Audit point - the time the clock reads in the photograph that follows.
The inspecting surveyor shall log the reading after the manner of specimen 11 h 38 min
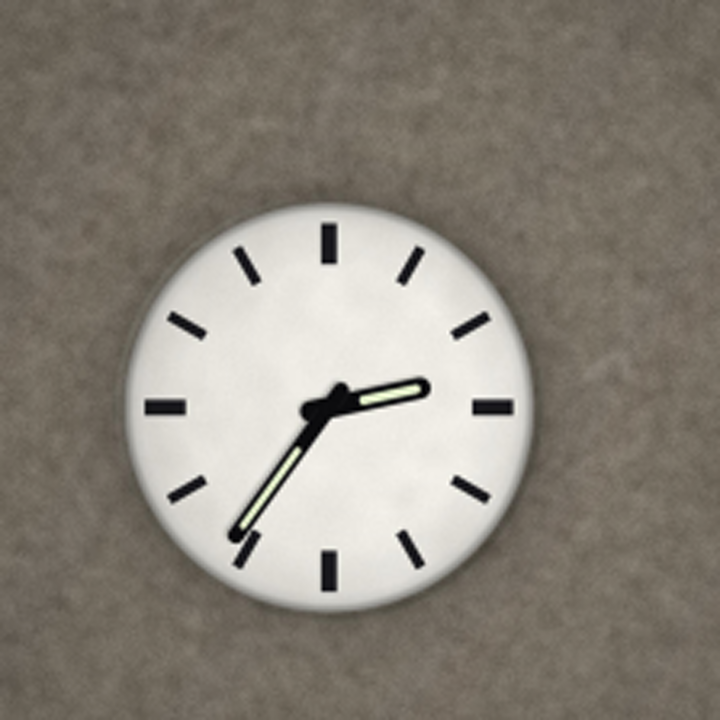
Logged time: 2 h 36 min
